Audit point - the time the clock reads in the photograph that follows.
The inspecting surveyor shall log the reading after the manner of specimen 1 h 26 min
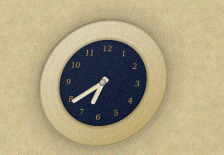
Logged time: 6 h 39 min
